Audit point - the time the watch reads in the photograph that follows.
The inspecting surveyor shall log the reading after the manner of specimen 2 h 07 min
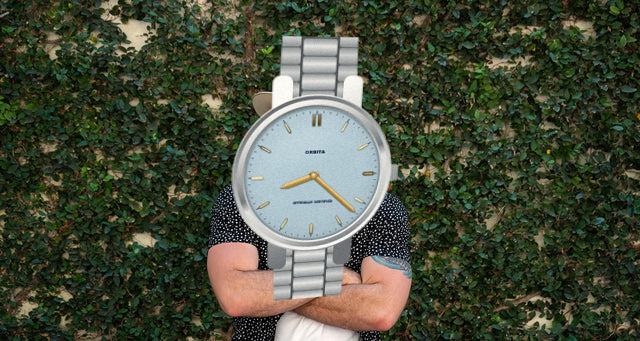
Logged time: 8 h 22 min
